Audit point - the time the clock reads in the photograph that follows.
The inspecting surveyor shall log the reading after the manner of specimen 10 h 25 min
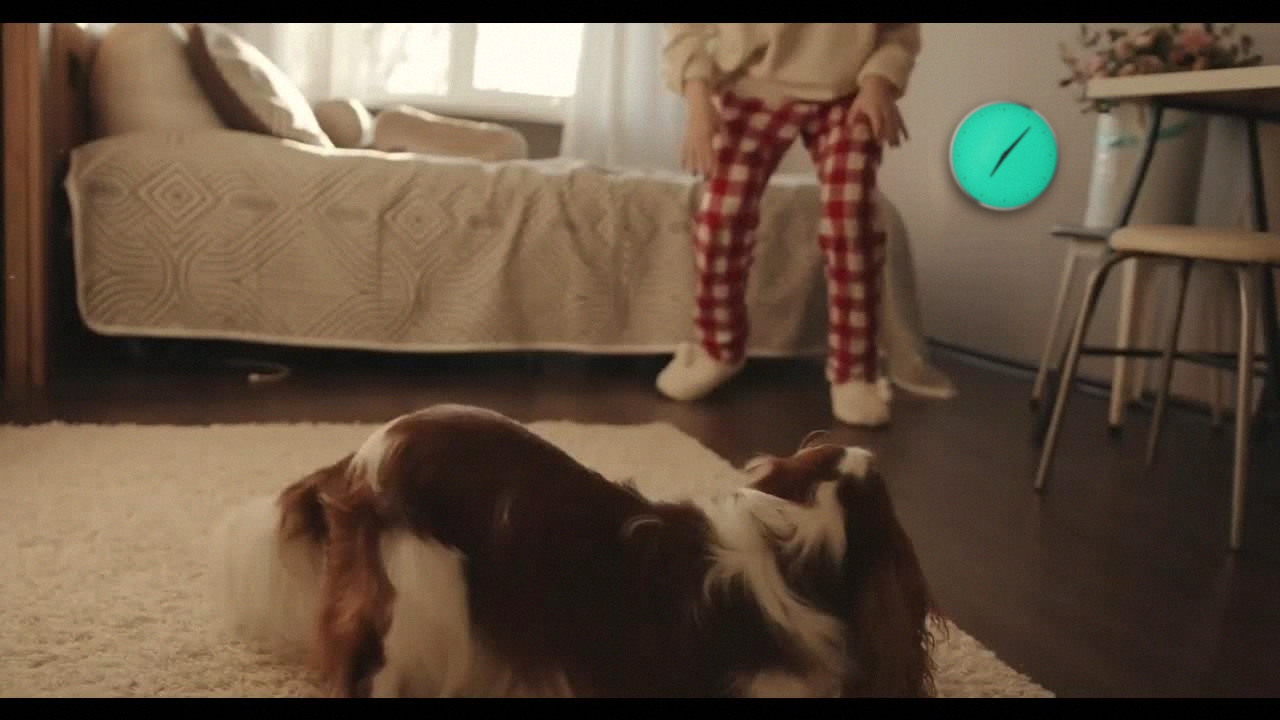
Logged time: 7 h 07 min
